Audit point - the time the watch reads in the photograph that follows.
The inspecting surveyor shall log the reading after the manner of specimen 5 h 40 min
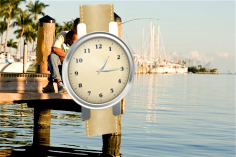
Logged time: 1 h 15 min
